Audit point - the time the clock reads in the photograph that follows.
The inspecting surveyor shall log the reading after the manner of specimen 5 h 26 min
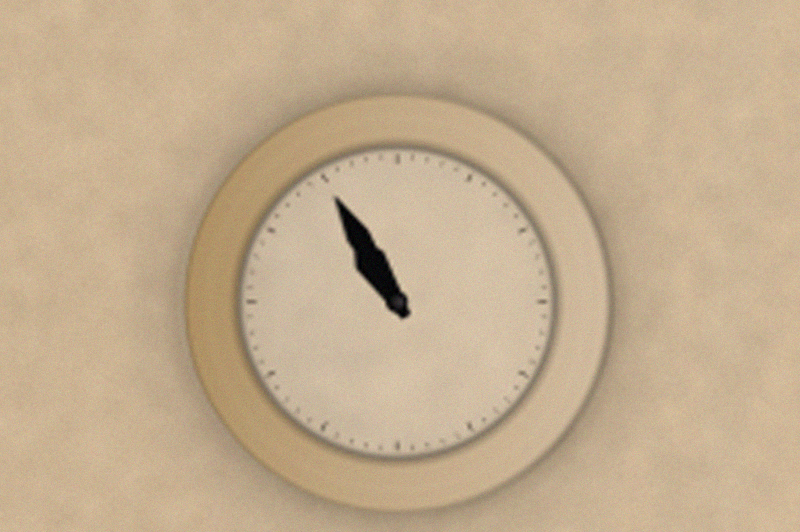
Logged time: 10 h 55 min
